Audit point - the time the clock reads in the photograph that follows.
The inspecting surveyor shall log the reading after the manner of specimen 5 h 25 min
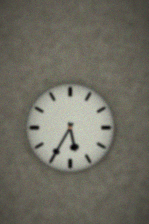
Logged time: 5 h 35 min
